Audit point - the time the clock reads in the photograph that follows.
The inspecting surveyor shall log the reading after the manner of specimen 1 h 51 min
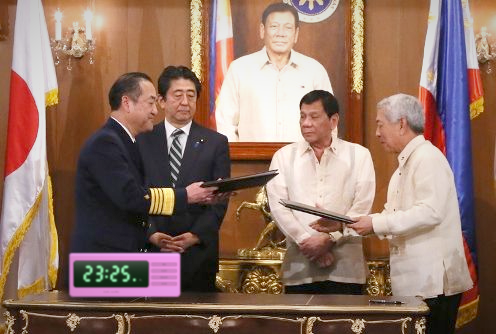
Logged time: 23 h 25 min
